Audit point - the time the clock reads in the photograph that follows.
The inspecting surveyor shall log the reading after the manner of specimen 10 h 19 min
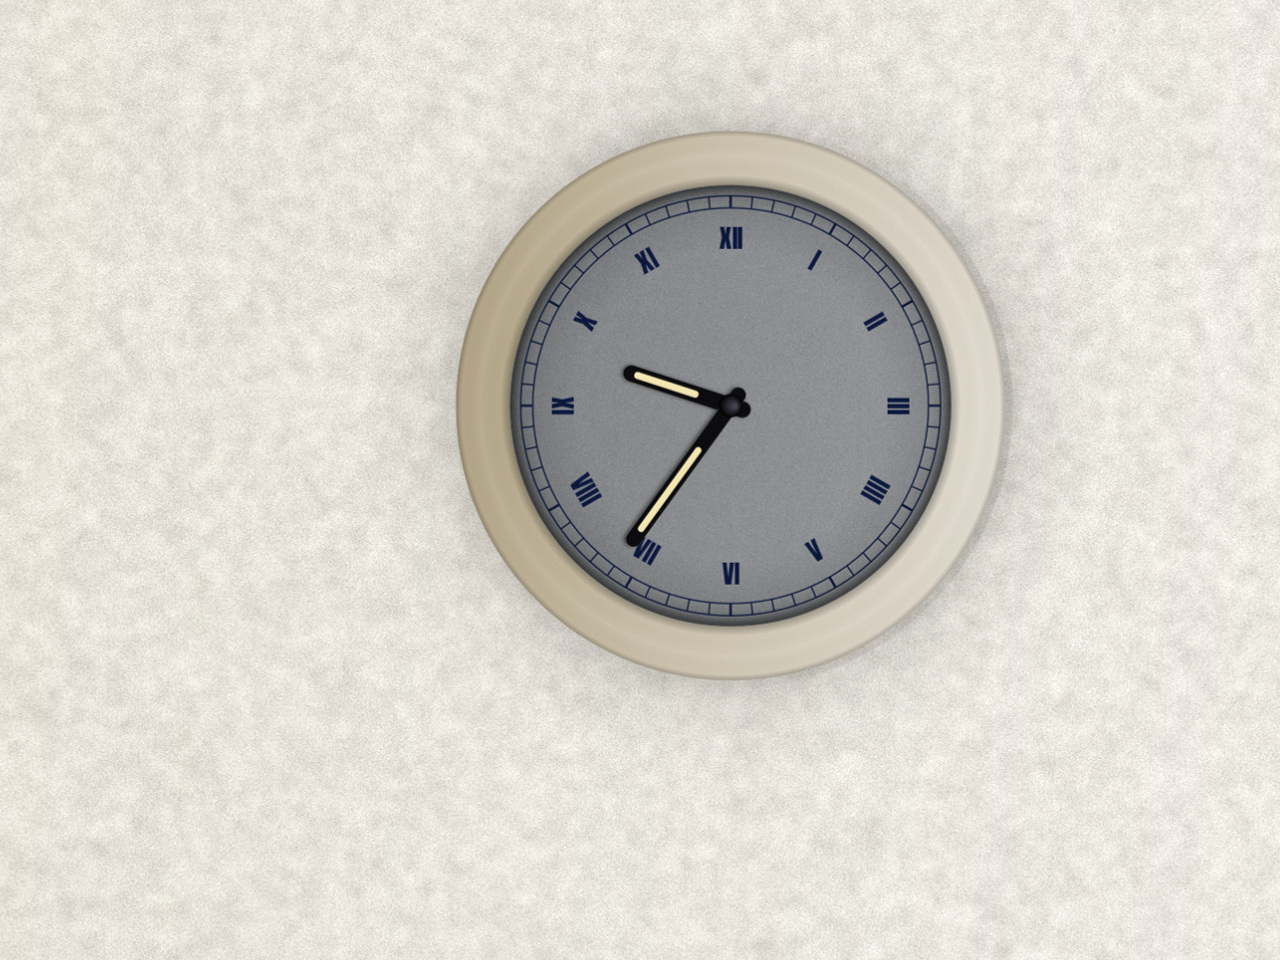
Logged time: 9 h 36 min
